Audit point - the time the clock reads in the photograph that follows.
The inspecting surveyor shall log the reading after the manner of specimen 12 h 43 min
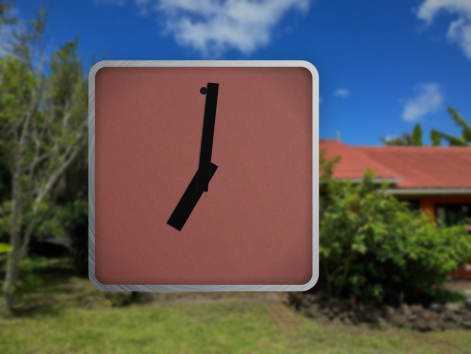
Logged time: 7 h 01 min
